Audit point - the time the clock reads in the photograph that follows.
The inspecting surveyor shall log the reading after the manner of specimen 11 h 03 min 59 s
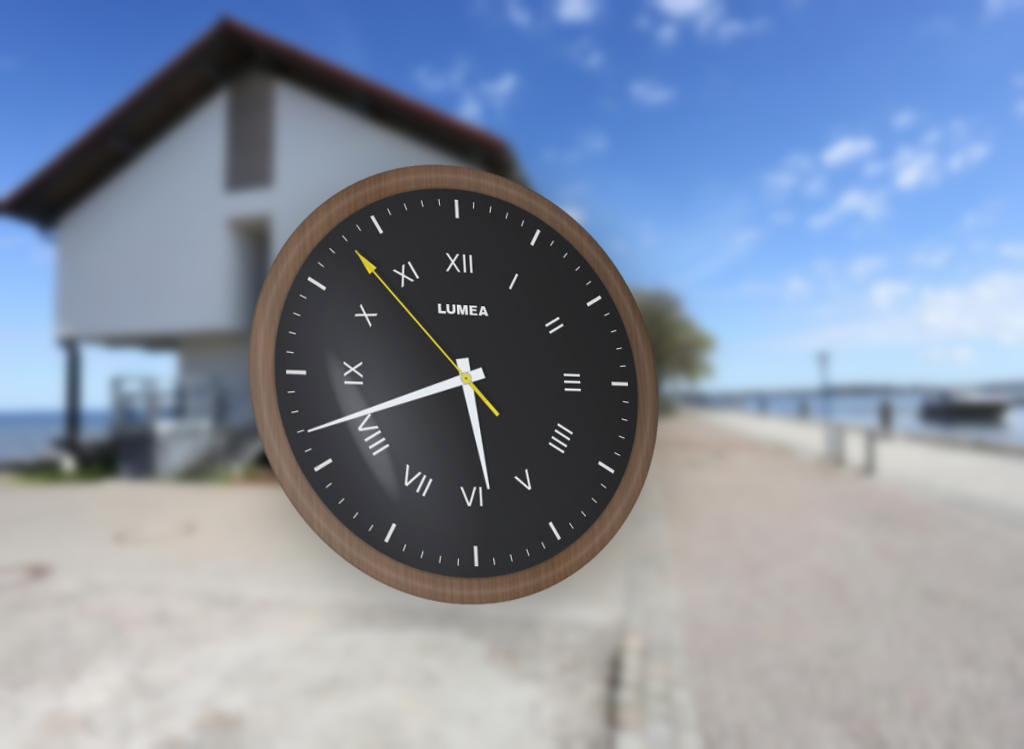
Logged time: 5 h 41 min 53 s
